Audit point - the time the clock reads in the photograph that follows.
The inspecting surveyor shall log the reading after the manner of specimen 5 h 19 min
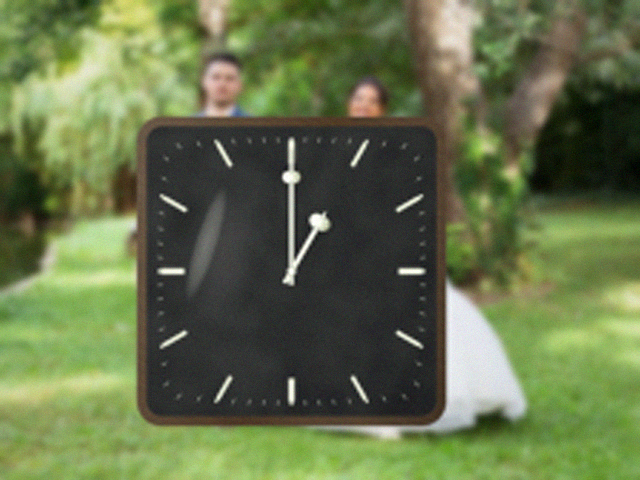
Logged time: 1 h 00 min
